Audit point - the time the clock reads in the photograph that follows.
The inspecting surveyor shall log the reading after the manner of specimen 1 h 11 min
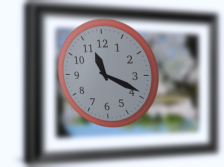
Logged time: 11 h 19 min
